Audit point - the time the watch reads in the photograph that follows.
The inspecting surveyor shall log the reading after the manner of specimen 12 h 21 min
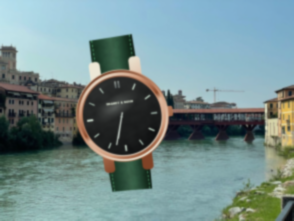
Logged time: 6 h 33 min
